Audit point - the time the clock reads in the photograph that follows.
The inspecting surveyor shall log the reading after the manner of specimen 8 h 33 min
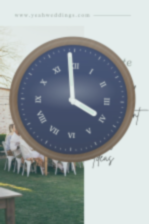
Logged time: 3 h 59 min
